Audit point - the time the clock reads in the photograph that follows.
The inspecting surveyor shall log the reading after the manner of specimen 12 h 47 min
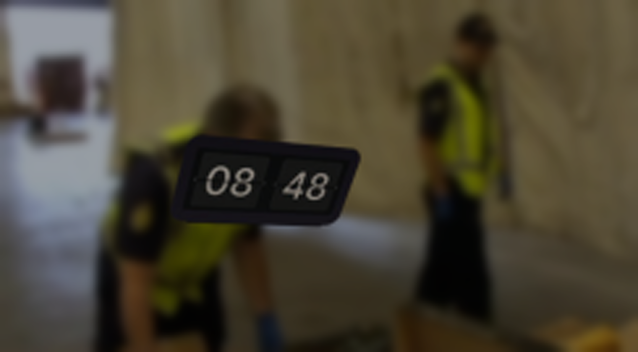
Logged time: 8 h 48 min
